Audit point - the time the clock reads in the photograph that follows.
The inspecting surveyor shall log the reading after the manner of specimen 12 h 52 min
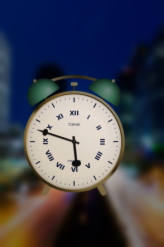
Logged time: 5 h 48 min
